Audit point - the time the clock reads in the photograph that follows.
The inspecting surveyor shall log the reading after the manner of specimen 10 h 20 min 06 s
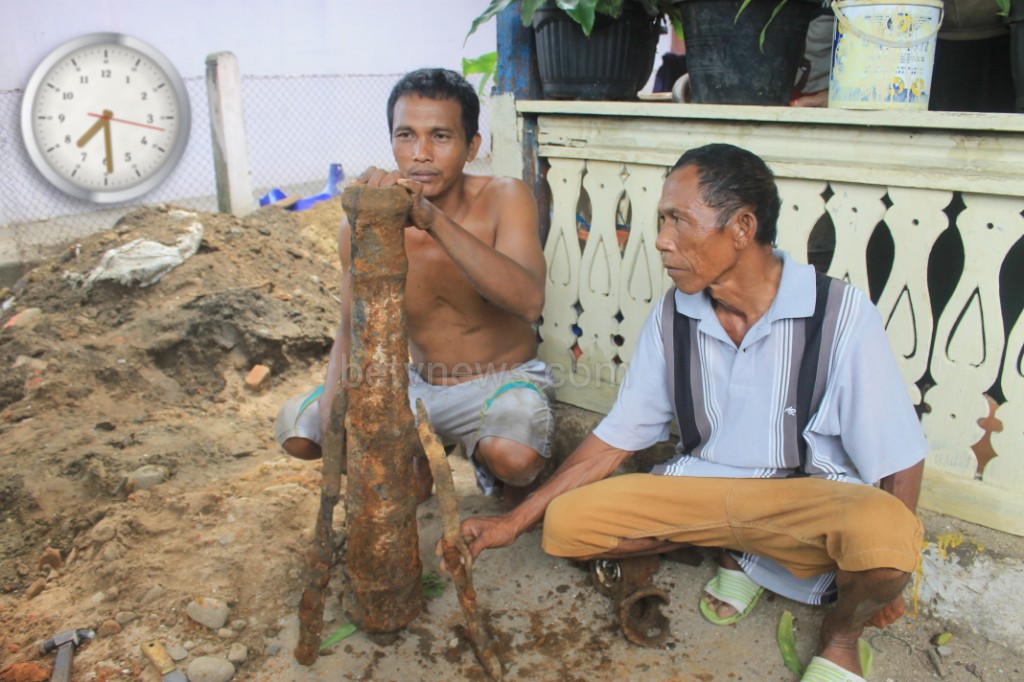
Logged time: 7 h 29 min 17 s
